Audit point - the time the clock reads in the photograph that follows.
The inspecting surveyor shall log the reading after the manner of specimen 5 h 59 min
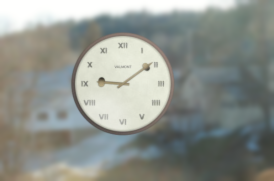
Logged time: 9 h 09 min
